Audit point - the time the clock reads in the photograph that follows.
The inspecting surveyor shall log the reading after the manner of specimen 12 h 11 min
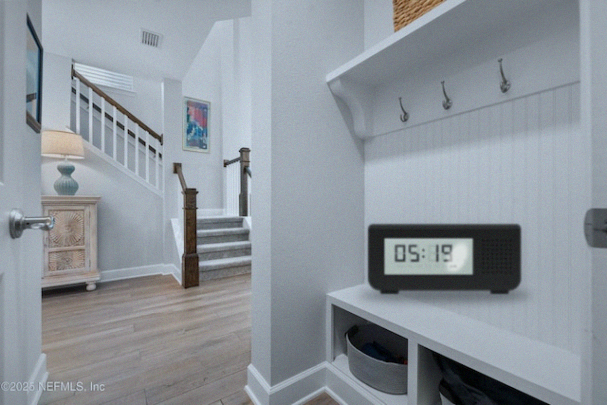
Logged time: 5 h 19 min
